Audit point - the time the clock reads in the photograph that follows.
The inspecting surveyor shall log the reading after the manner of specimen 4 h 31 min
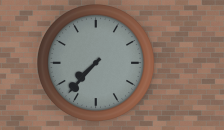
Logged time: 7 h 37 min
